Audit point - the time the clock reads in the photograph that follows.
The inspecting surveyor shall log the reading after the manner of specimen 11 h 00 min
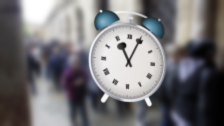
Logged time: 11 h 04 min
